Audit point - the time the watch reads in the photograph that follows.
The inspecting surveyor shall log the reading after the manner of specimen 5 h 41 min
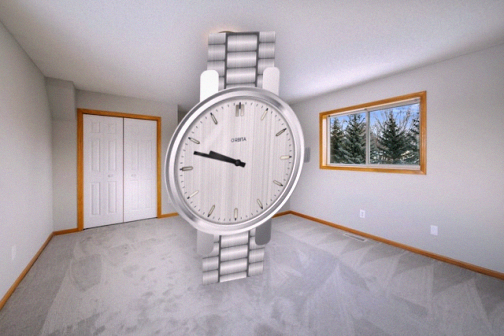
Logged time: 9 h 48 min
